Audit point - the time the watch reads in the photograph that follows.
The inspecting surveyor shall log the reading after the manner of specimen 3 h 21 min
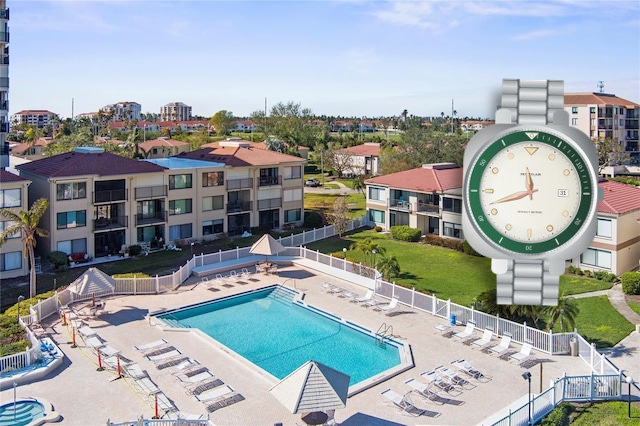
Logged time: 11 h 42 min
